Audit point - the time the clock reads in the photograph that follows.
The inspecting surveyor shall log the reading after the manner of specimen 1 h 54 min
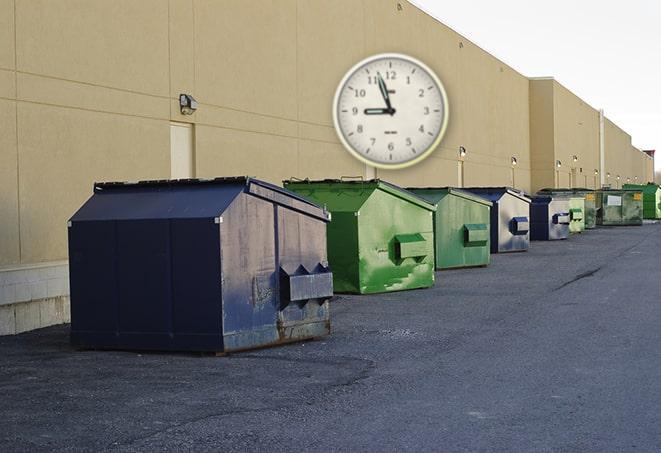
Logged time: 8 h 57 min
